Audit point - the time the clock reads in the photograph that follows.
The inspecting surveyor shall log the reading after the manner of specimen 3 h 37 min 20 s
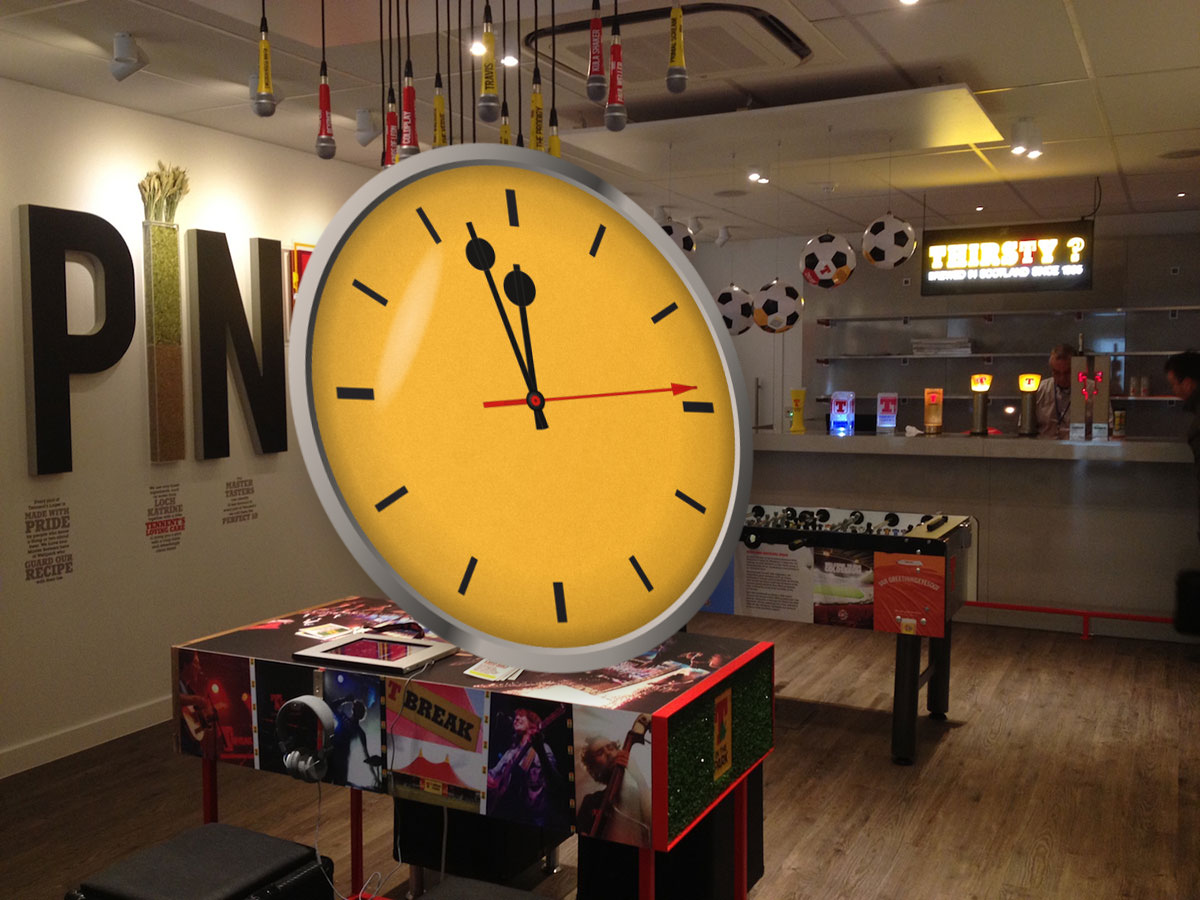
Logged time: 11 h 57 min 14 s
